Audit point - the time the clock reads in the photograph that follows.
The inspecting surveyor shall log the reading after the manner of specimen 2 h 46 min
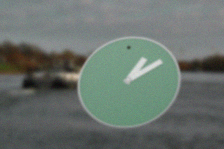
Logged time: 1 h 10 min
